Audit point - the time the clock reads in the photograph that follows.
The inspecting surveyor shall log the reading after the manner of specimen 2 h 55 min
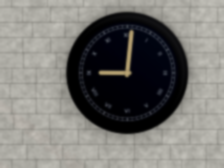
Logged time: 9 h 01 min
